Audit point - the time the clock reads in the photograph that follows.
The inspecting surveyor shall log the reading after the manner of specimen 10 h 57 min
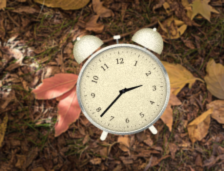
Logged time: 2 h 38 min
